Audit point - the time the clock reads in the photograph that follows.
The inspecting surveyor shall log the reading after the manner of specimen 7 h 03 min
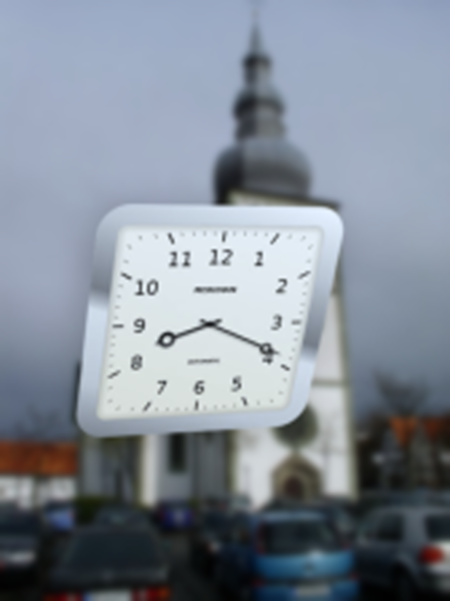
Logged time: 8 h 19 min
